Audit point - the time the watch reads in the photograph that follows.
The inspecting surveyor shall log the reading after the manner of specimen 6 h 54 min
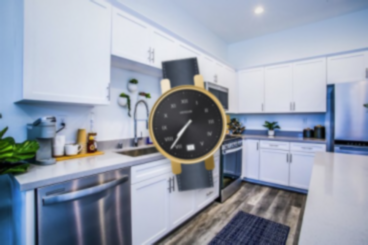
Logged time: 7 h 37 min
